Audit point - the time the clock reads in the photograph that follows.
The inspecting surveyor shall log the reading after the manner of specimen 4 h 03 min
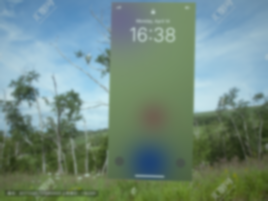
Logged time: 16 h 38 min
